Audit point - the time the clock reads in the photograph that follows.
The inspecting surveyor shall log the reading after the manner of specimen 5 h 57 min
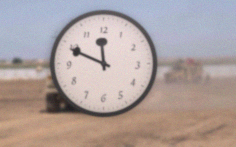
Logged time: 11 h 49 min
